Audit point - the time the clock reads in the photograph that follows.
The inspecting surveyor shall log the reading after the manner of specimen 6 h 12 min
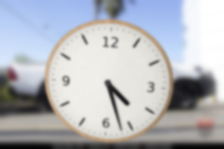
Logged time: 4 h 27 min
